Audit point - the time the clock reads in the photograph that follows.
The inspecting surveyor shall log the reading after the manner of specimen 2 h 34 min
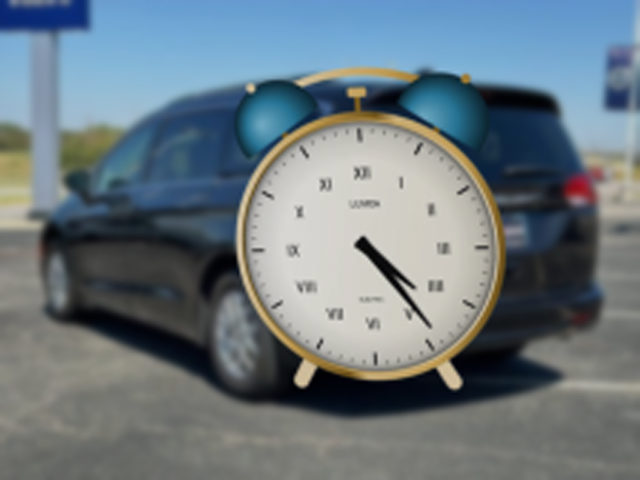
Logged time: 4 h 24 min
